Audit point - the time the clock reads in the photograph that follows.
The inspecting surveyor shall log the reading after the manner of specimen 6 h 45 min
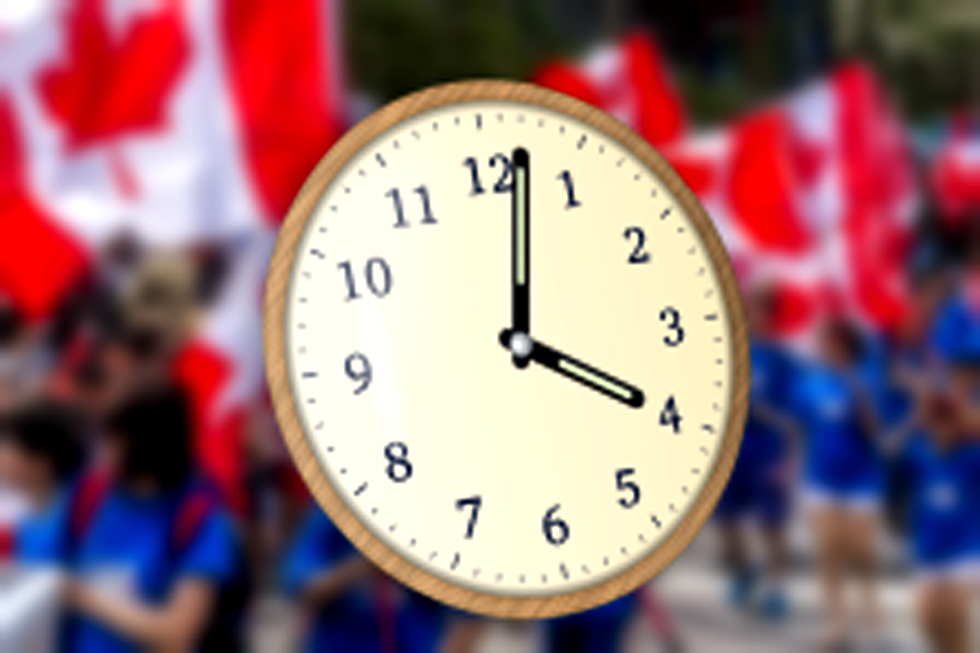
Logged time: 4 h 02 min
